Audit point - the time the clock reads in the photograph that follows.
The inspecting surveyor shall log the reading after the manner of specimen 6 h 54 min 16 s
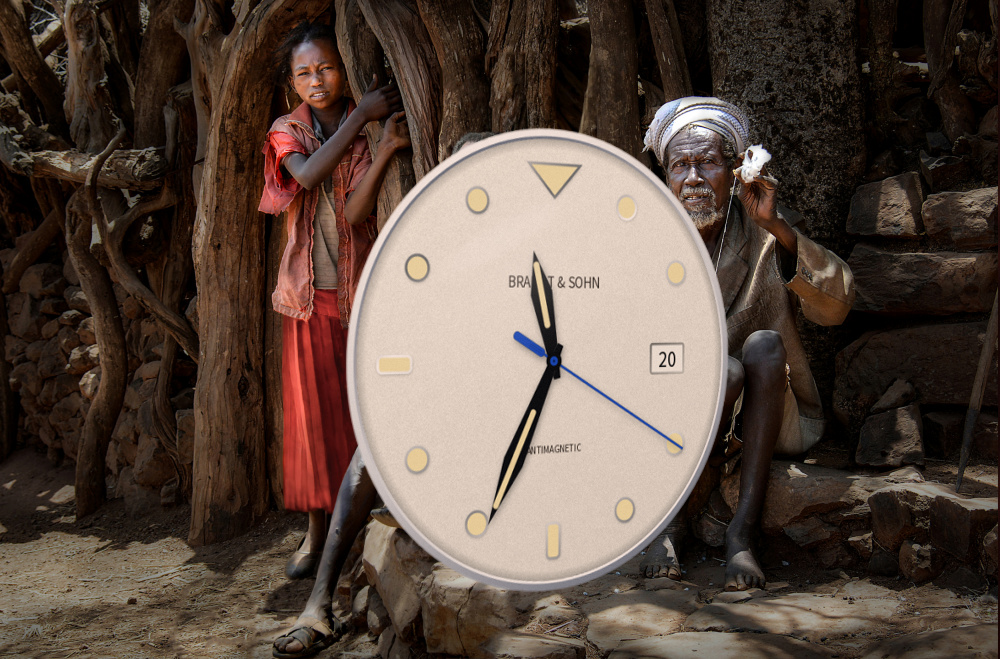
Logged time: 11 h 34 min 20 s
